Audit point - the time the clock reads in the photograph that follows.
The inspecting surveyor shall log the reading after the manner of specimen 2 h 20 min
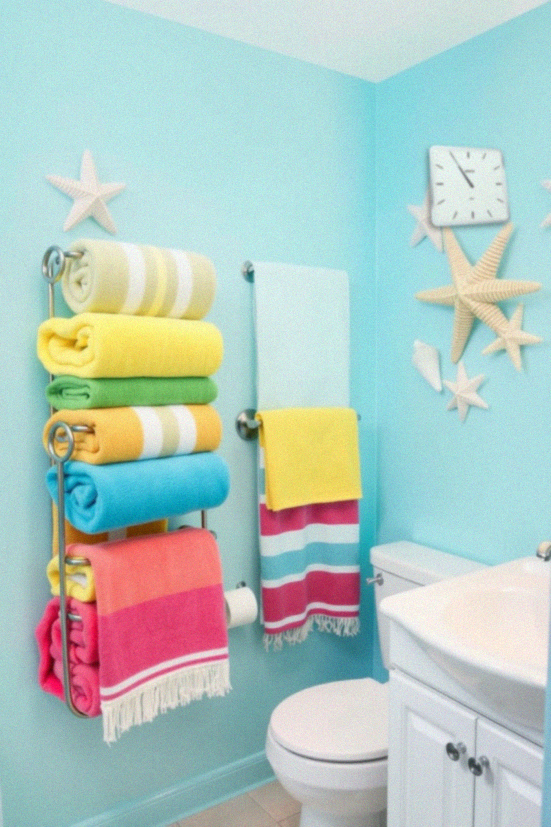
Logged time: 10 h 55 min
